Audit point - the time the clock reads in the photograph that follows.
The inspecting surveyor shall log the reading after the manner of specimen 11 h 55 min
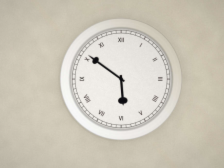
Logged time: 5 h 51 min
